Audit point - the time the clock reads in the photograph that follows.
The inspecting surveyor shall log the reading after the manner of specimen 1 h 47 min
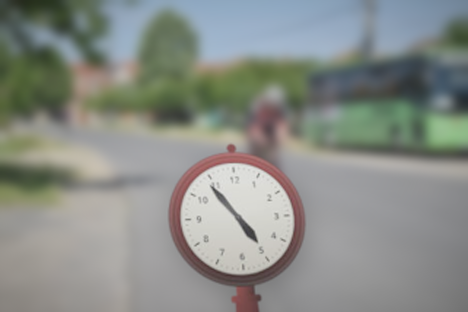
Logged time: 4 h 54 min
